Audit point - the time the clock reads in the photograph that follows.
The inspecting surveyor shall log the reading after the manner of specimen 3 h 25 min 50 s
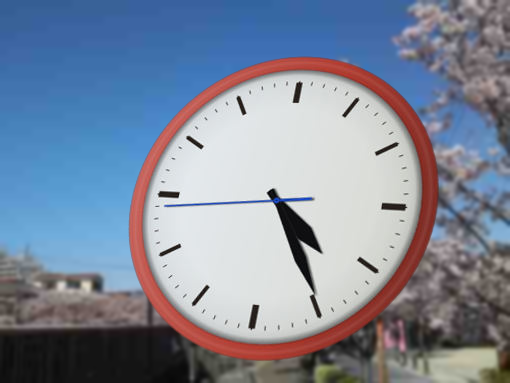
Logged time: 4 h 24 min 44 s
